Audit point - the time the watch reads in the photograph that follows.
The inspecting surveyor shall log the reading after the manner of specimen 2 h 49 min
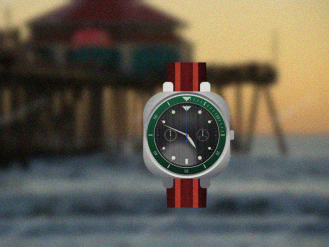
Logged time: 4 h 49 min
